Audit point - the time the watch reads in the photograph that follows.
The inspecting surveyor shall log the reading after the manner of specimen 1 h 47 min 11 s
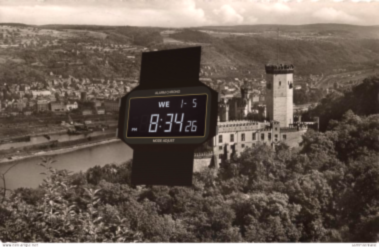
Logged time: 8 h 34 min 26 s
